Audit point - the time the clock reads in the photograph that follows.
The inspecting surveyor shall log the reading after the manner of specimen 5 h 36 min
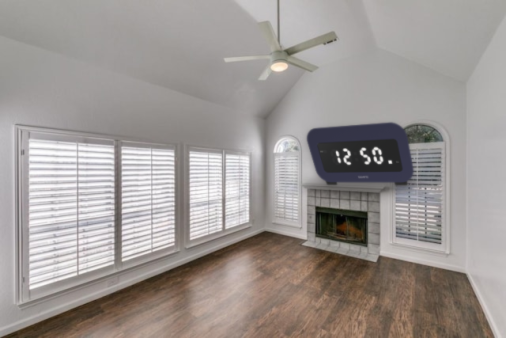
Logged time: 12 h 50 min
